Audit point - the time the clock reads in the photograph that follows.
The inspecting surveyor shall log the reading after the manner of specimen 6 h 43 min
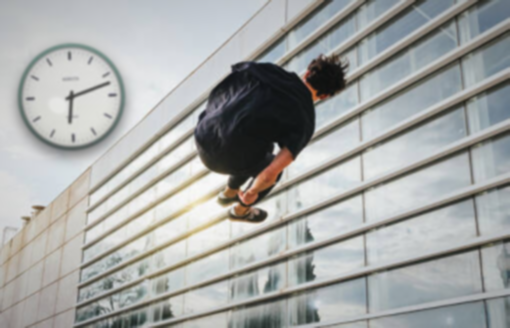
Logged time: 6 h 12 min
